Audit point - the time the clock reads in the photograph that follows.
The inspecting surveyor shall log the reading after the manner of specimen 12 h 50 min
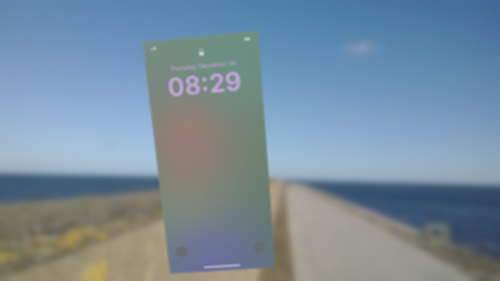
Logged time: 8 h 29 min
